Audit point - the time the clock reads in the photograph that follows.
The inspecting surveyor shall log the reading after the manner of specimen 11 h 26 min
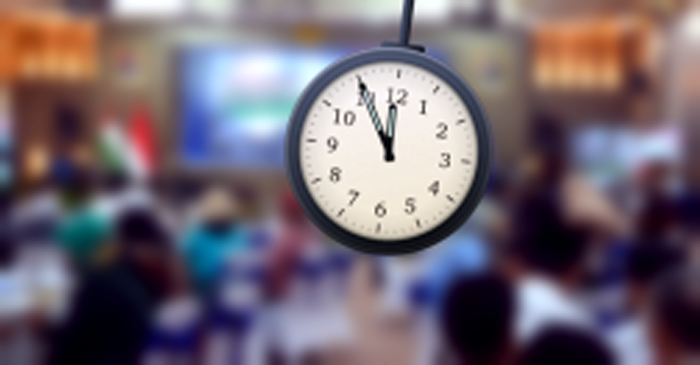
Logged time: 11 h 55 min
